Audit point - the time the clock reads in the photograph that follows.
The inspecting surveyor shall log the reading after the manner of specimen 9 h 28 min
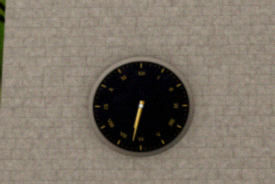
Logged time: 6 h 32 min
